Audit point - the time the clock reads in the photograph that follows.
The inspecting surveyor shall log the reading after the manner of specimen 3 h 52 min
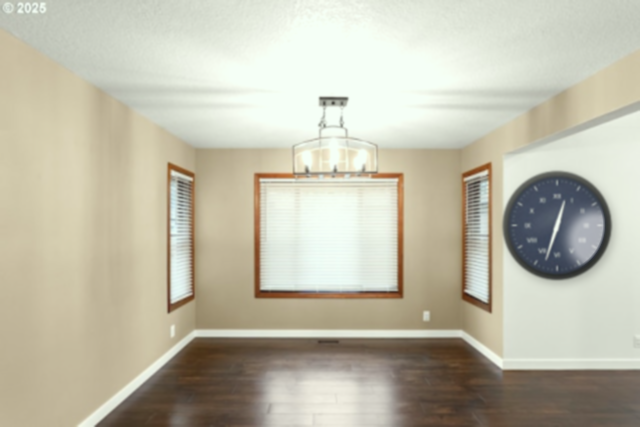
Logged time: 12 h 33 min
